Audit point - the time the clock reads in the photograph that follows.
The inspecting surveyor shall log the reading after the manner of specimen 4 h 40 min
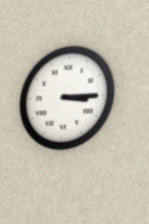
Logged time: 3 h 15 min
